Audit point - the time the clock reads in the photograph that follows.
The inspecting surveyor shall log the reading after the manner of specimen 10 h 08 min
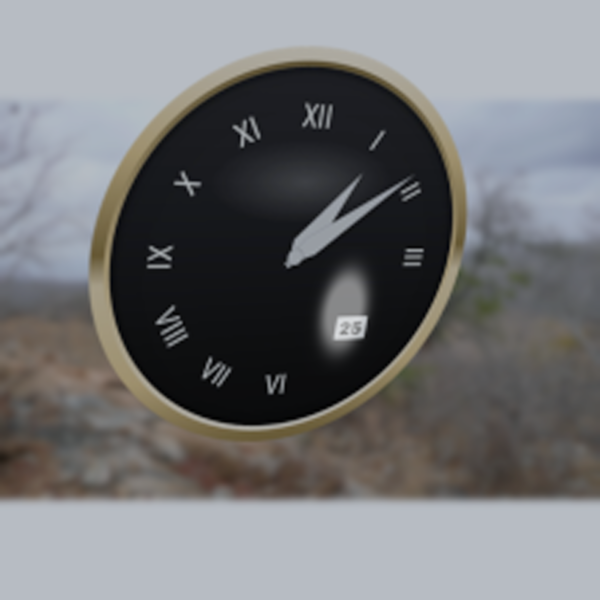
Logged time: 1 h 09 min
